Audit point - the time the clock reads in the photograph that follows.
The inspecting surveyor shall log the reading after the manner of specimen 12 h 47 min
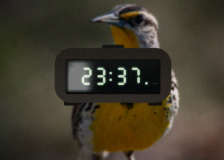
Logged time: 23 h 37 min
